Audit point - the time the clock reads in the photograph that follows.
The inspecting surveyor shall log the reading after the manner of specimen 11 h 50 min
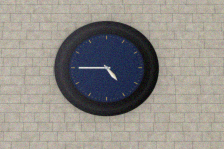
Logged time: 4 h 45 min
